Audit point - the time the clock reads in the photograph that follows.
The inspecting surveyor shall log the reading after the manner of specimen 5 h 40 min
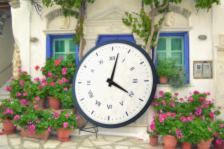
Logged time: 4 h 02 min
